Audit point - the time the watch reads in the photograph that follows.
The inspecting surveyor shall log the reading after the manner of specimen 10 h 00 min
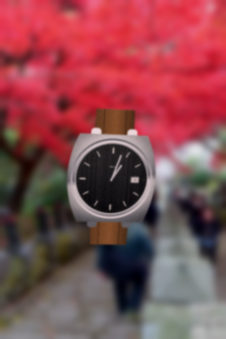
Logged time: 1 h 03 min
